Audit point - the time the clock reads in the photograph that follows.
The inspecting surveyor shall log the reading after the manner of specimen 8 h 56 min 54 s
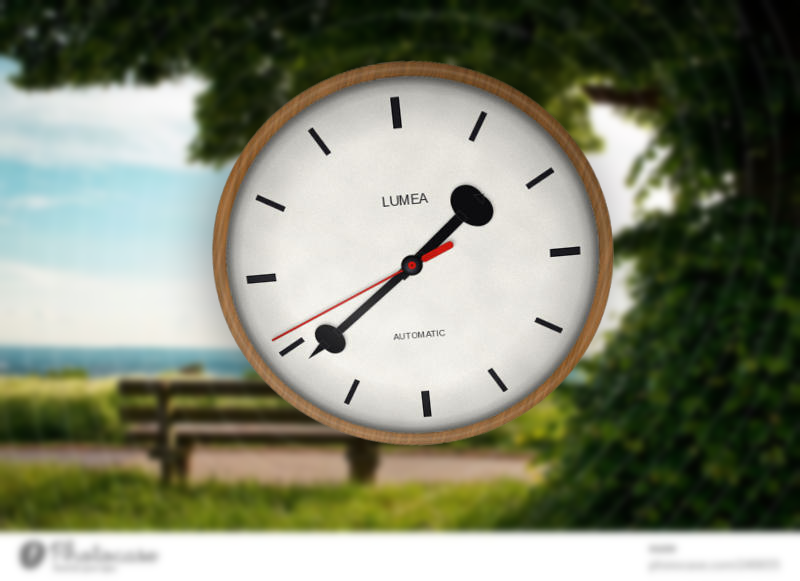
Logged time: 1 h 38 min 41 s
